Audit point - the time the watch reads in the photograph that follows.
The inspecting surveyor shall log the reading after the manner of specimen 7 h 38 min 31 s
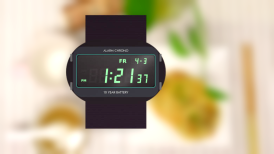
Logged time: 1 h 21 min 37 s
